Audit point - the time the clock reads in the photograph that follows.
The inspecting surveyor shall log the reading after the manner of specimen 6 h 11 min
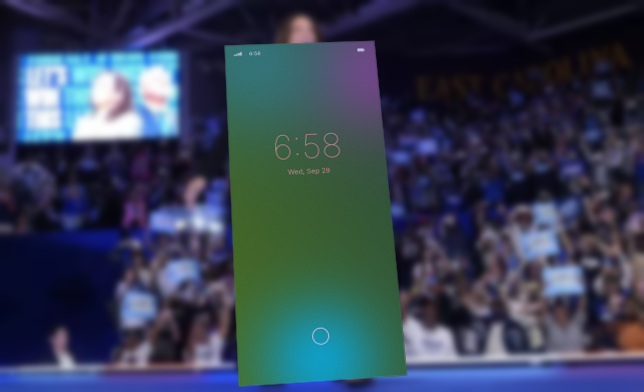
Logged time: 6 h 58 min
